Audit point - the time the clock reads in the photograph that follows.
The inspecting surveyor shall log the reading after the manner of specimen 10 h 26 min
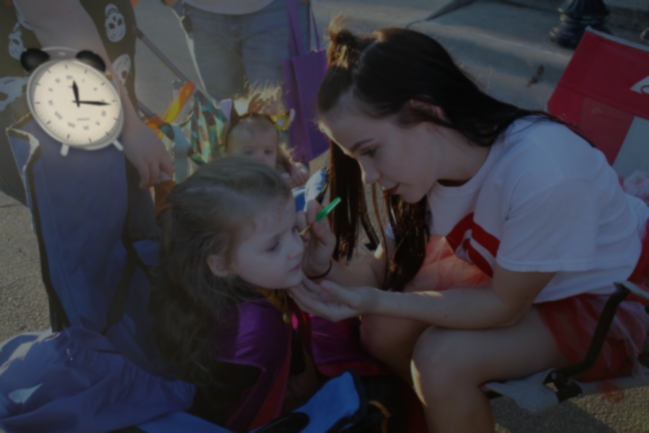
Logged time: 12 h 16 min
